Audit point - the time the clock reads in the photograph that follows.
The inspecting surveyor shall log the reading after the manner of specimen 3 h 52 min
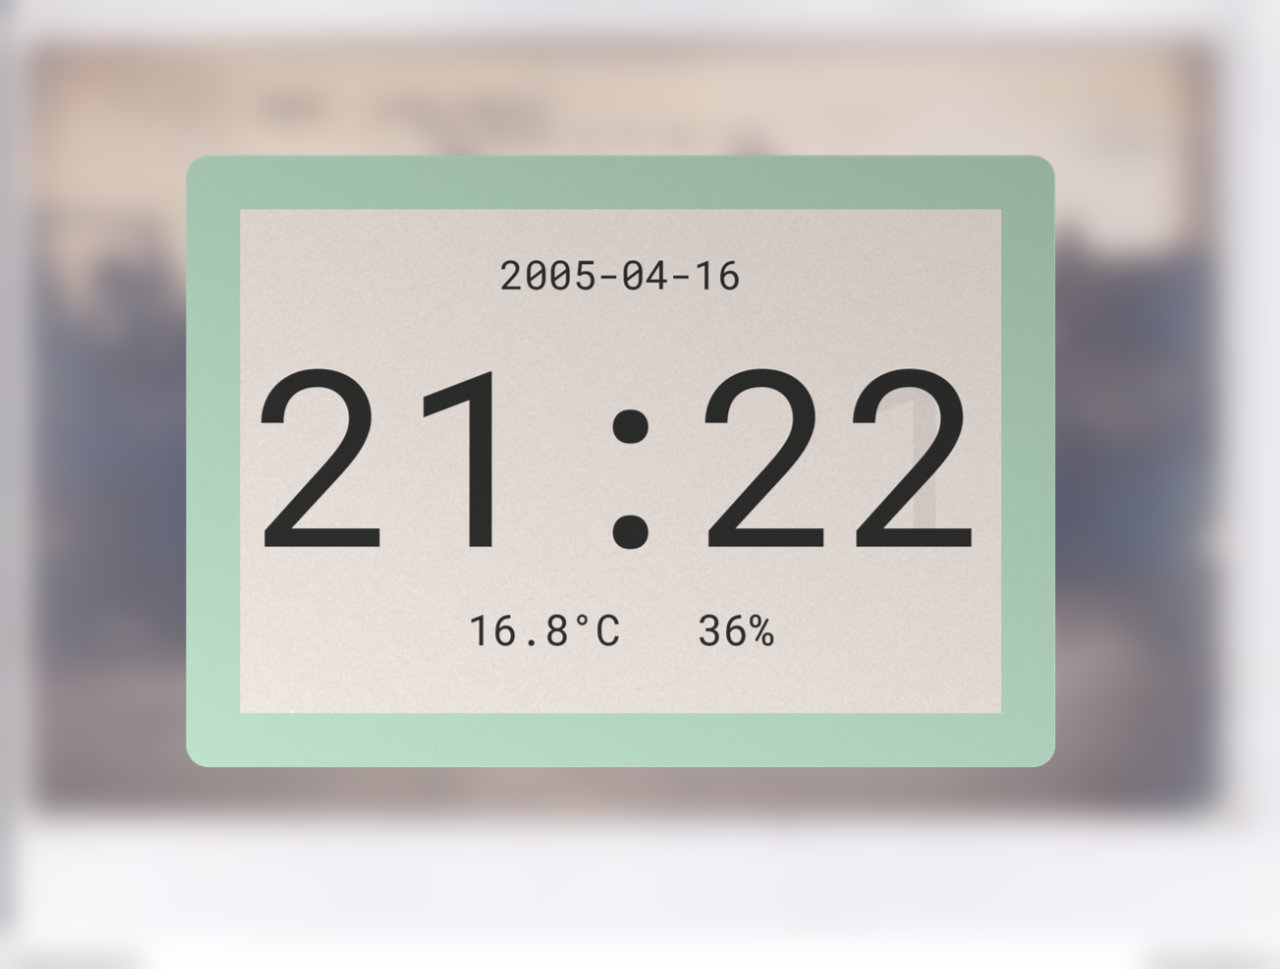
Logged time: 21 h 22 min
